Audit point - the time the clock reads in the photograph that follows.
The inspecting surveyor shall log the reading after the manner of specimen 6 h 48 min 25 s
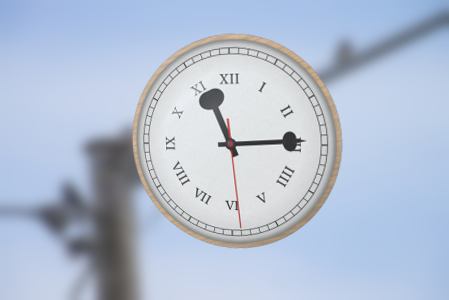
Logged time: 11 h 14 min 29 s
